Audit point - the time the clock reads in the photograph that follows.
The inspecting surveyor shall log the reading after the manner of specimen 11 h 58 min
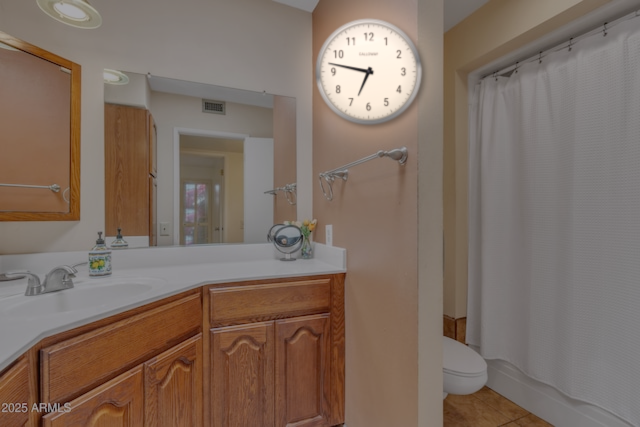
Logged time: 6 h 47 min
